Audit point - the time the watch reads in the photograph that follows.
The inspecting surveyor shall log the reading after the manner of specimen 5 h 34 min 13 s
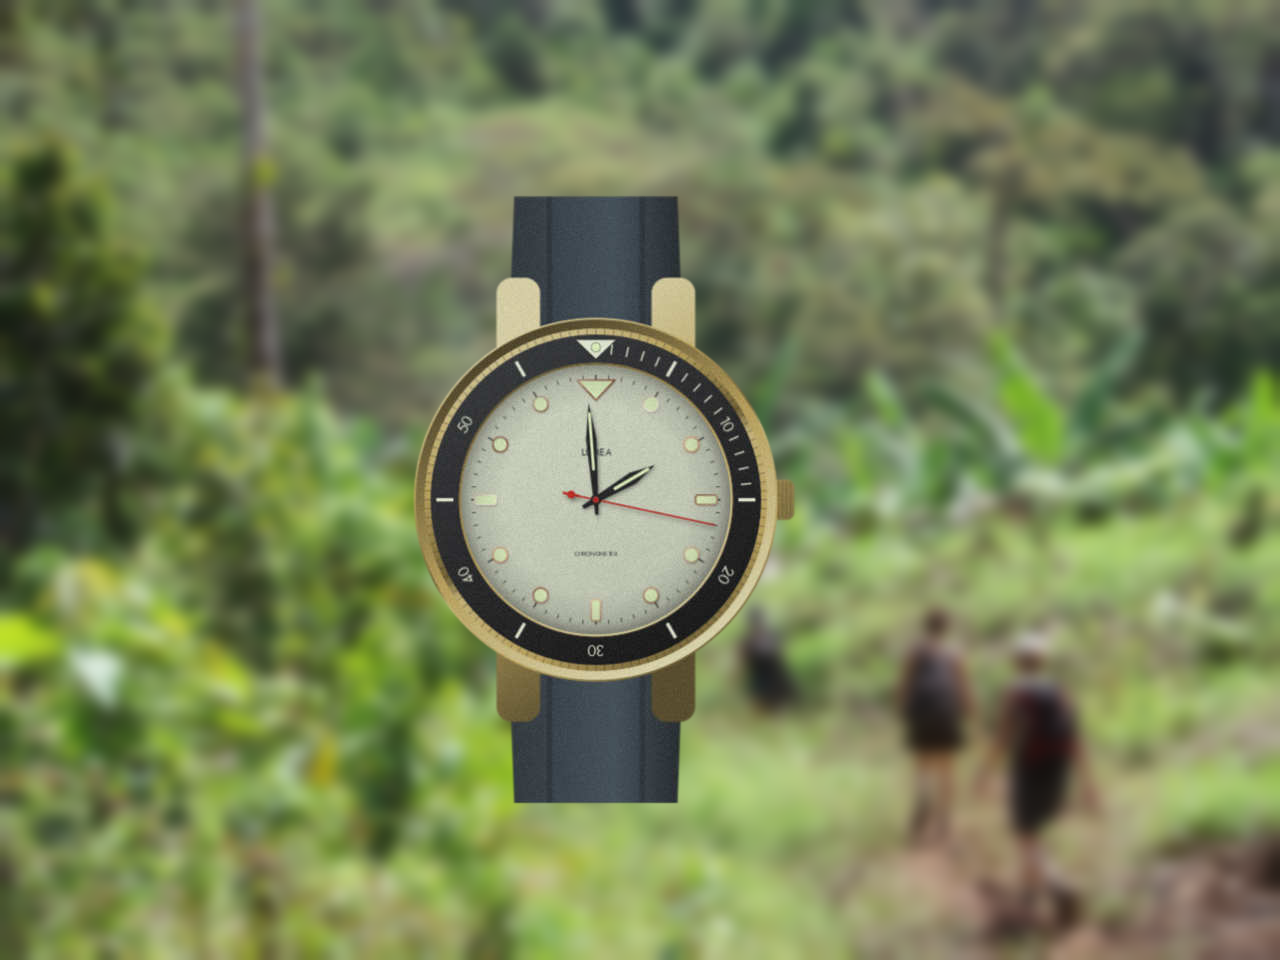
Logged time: 1 h 59 min 17 s
